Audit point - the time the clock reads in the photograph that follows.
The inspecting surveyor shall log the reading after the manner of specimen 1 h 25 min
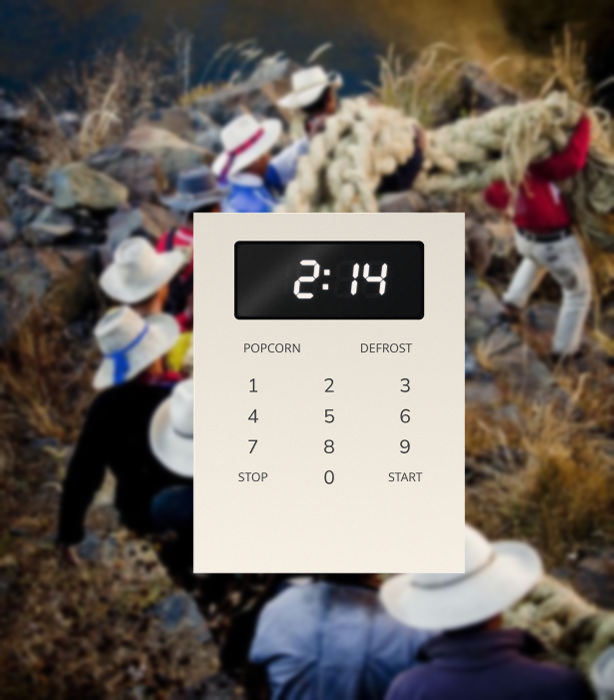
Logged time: 2 h 14 min
